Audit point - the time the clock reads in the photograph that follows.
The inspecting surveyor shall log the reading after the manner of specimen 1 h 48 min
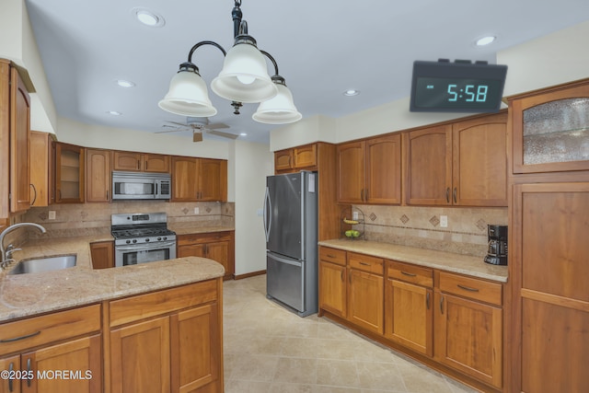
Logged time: 5 h 58 min
